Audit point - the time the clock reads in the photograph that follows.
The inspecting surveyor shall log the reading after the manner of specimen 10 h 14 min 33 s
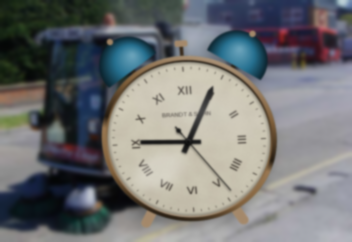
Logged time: 9 h 04 min 24 s
